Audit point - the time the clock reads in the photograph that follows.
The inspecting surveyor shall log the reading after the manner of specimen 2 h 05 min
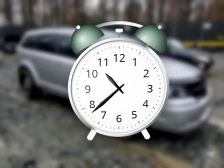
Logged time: 10 h 38 min
